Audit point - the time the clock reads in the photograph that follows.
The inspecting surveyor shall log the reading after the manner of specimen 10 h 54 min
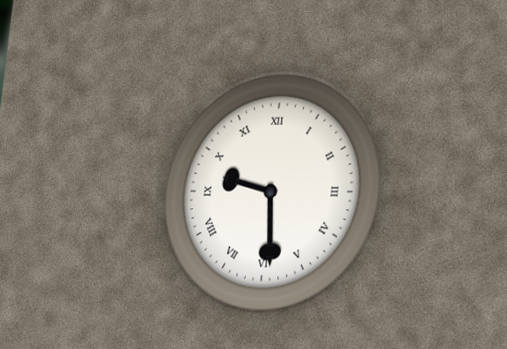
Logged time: 9 h 29 min
